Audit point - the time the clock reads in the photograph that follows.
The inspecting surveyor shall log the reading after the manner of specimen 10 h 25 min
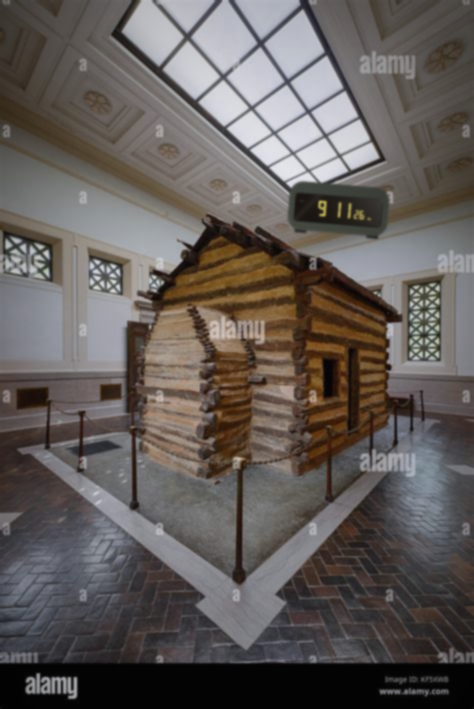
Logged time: 9 h 11 min
